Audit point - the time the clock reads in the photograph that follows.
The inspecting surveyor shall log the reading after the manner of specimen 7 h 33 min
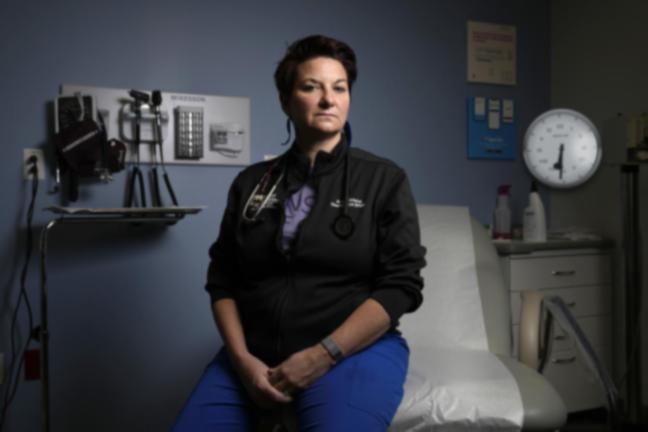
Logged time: 6 h 31 min
